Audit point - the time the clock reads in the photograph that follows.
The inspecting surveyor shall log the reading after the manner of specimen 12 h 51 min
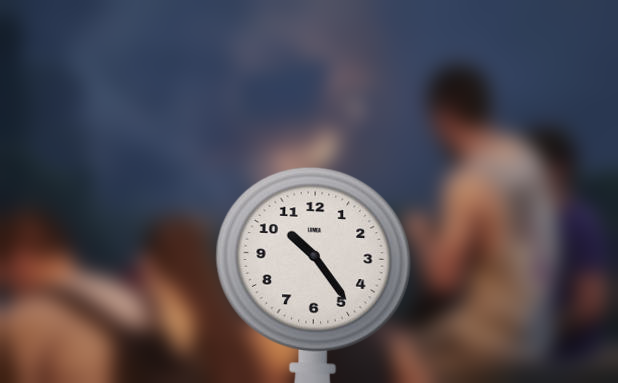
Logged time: 10 h 24 min
